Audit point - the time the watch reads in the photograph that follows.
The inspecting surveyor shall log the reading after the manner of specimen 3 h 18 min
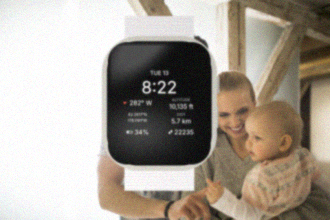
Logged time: 8 h 22 min
